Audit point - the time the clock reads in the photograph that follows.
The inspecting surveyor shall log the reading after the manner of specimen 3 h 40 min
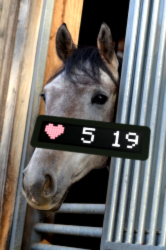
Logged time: 5 h 19 min
